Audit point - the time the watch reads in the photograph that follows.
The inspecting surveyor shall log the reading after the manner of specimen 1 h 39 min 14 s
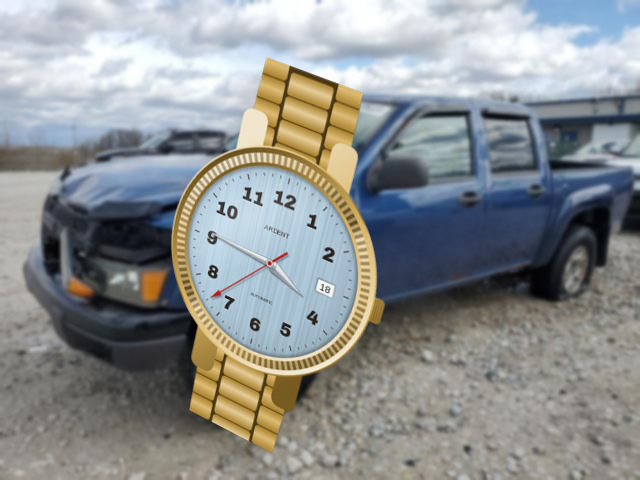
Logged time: 3 h 45 min 37 s
